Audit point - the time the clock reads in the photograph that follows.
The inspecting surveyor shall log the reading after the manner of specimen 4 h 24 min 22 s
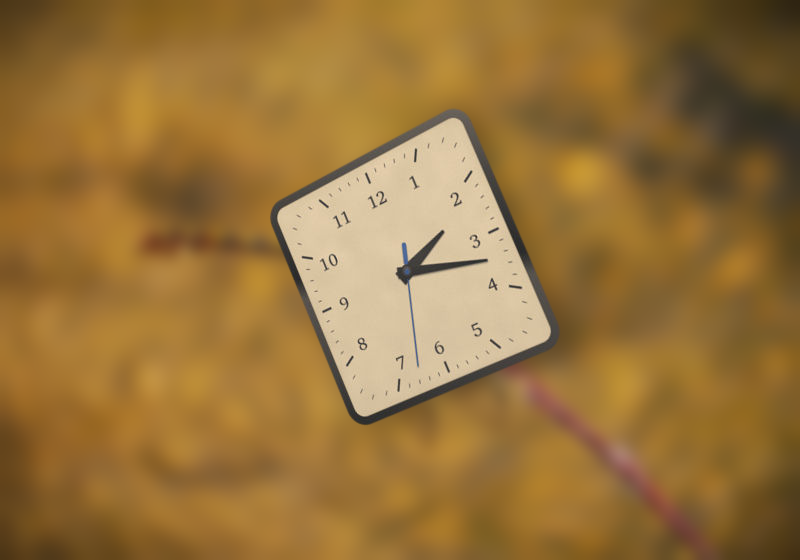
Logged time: 2 h 17 min 33 s
